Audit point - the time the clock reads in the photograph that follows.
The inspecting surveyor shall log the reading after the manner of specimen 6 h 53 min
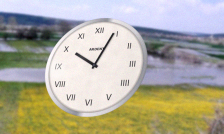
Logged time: 10 h 04 min
